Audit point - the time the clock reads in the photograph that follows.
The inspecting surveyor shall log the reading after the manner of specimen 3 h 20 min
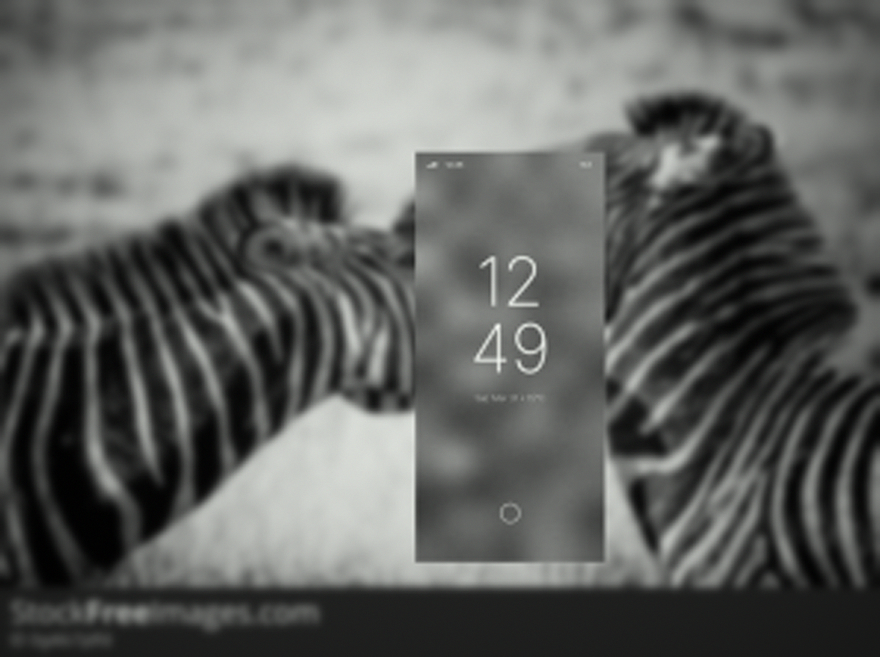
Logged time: 12 h 49 min
